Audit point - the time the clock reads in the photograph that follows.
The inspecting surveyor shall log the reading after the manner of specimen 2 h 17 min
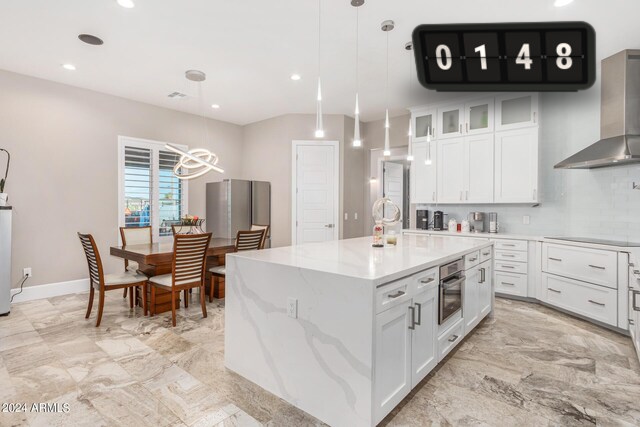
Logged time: 1 h 48 min
